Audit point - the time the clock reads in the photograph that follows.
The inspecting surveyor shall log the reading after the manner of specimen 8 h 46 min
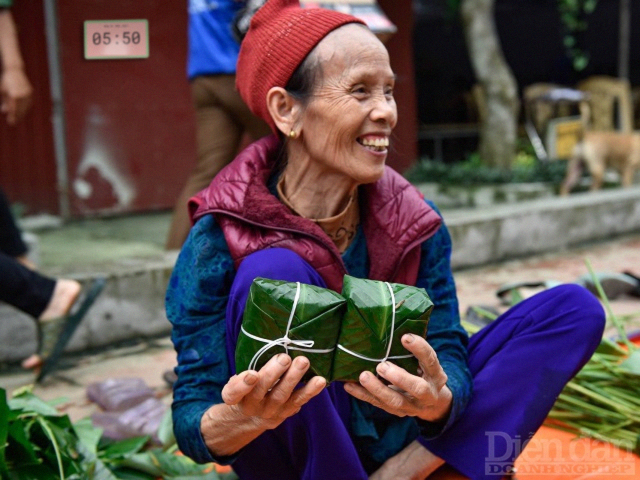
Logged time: 5 h 50 min
